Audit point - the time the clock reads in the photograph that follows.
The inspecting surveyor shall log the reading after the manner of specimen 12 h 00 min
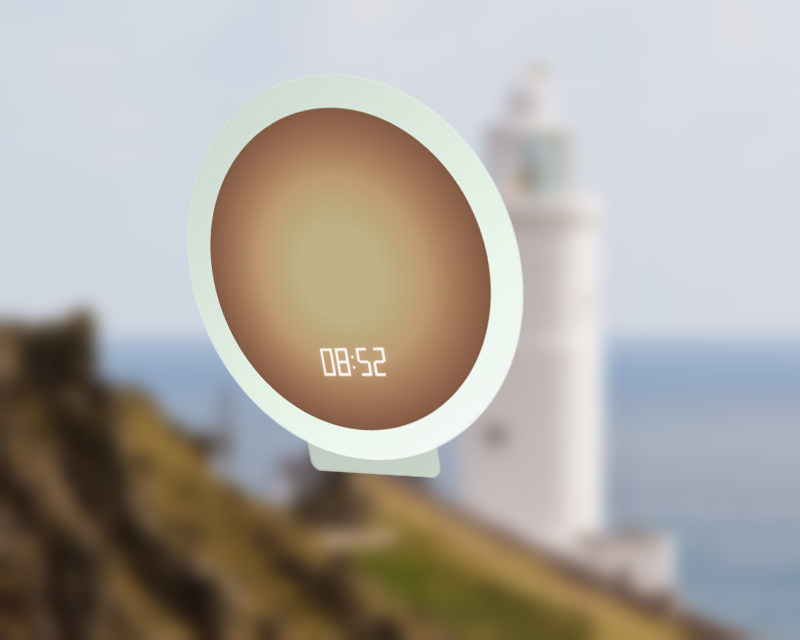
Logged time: 8 h 52 min
